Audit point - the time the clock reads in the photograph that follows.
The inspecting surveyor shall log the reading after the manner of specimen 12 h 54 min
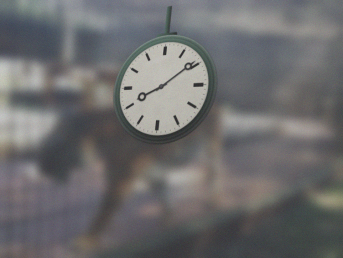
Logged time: 8 h 09 min
